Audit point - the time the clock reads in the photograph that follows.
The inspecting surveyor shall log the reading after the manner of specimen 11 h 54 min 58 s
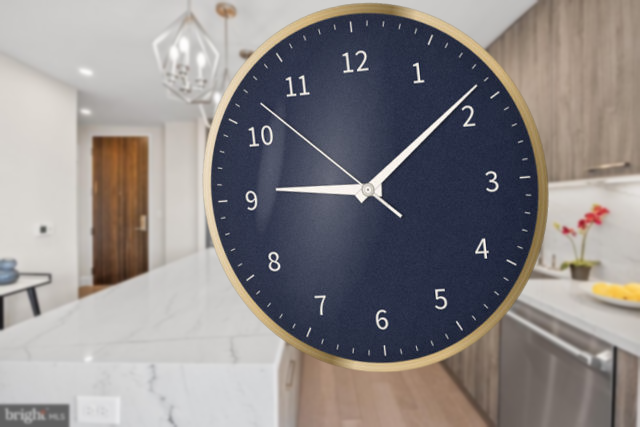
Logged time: 9 h 08 min 52 s
